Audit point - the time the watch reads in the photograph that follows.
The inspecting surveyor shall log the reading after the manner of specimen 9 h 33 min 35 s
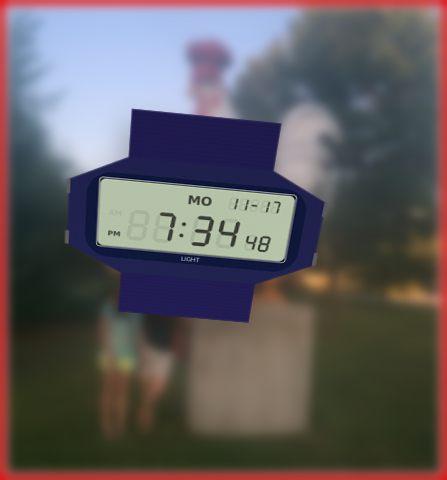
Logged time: 7 h 34 min 48 s
